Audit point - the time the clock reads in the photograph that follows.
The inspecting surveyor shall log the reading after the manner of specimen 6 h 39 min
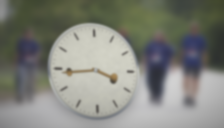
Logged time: 3 h 44 min
